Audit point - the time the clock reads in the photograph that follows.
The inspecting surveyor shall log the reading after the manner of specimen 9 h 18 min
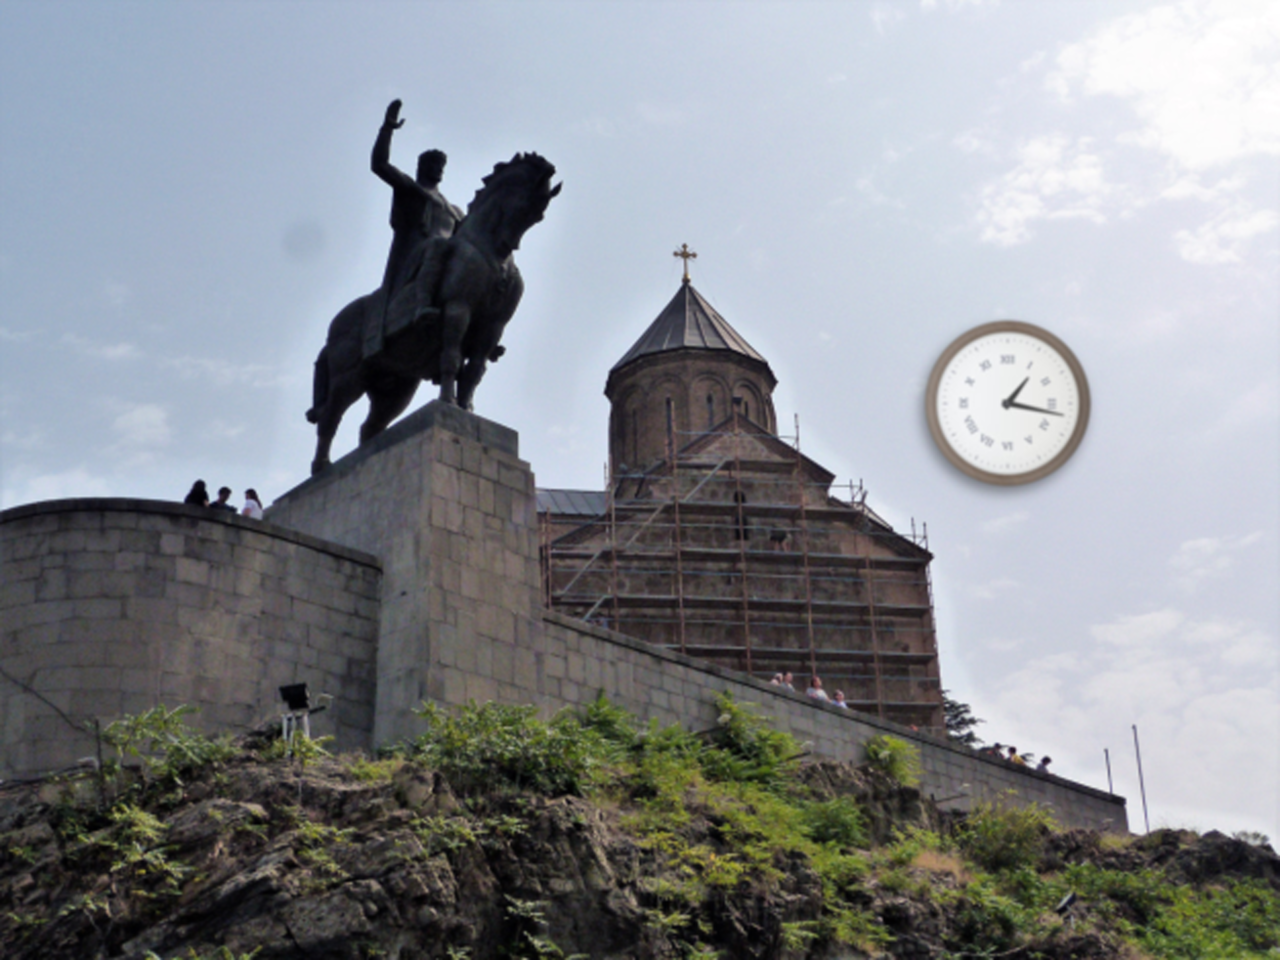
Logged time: 1 h 17 min
